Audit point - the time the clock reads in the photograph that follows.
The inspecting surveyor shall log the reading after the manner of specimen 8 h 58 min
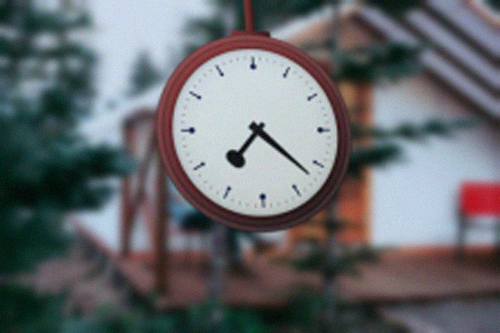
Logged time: 7 h 22 min
